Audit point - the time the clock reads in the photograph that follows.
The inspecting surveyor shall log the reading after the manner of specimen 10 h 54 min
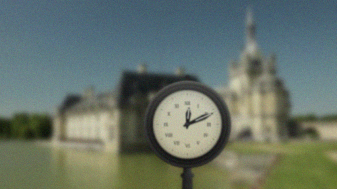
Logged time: 12 h 11 min
